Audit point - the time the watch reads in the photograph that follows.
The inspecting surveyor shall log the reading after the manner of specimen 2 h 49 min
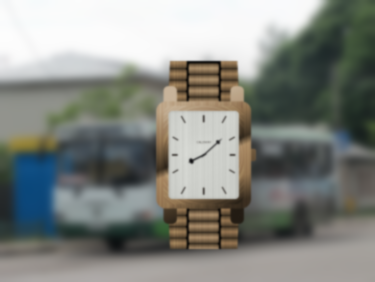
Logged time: 8 h 08 min
